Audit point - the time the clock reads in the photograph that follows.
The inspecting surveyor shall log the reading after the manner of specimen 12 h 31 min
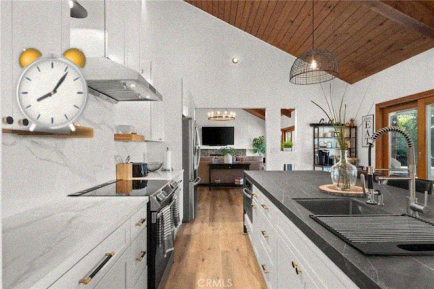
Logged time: 8 h 06 min
